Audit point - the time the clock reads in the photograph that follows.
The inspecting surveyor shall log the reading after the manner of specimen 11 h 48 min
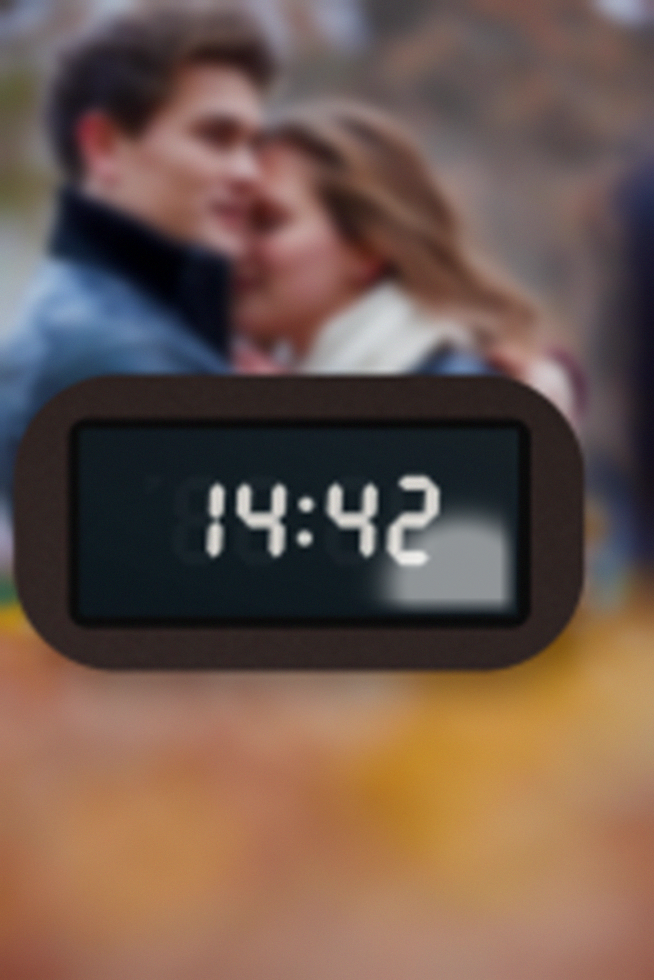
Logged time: 14 h 42 min
